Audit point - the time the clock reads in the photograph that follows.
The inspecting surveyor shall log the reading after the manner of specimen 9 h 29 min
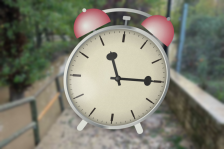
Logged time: 11 h 15 min
